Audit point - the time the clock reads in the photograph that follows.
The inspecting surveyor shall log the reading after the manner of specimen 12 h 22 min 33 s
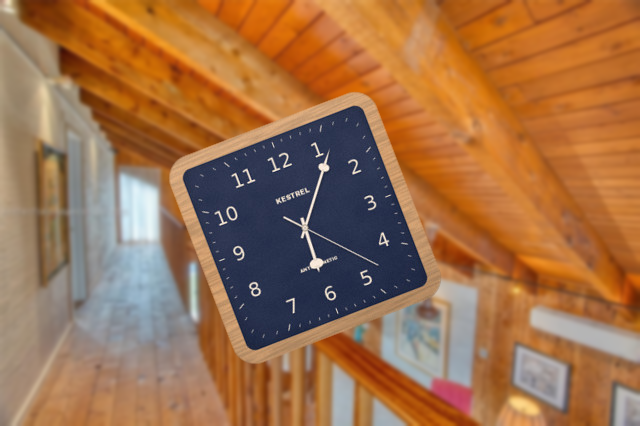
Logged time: 6 h 06 min 23 s
